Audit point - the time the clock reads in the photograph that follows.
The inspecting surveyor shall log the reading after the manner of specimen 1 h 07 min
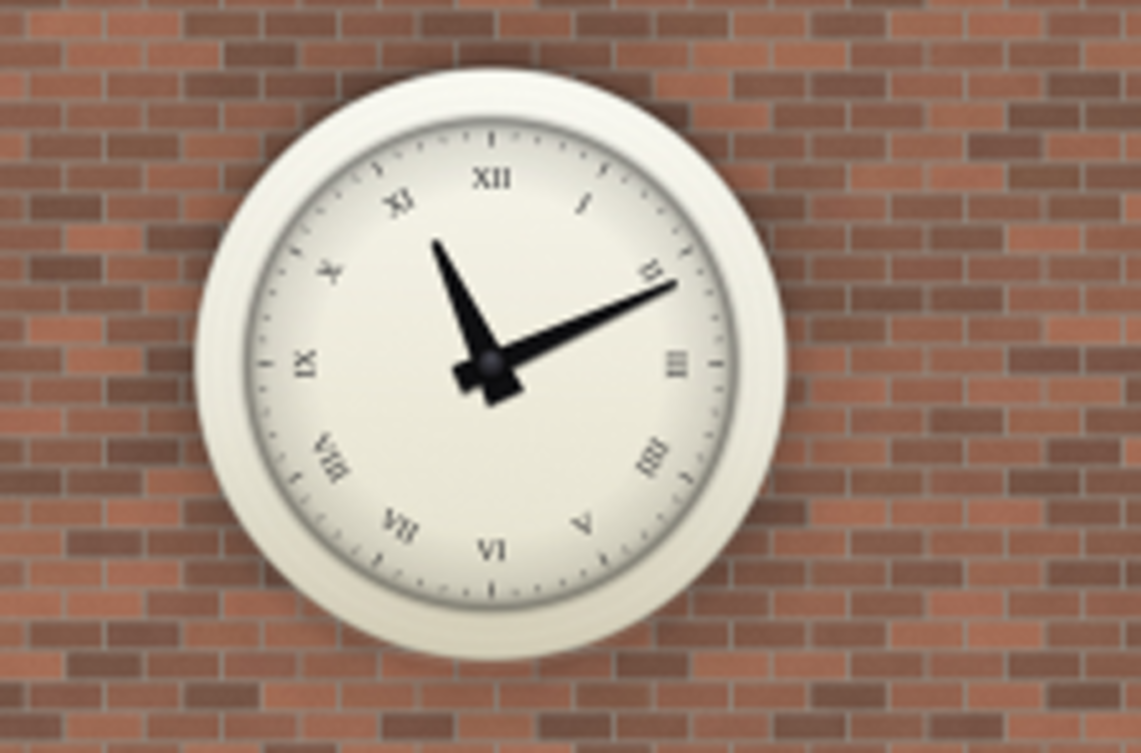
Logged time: 11 h 11 min
